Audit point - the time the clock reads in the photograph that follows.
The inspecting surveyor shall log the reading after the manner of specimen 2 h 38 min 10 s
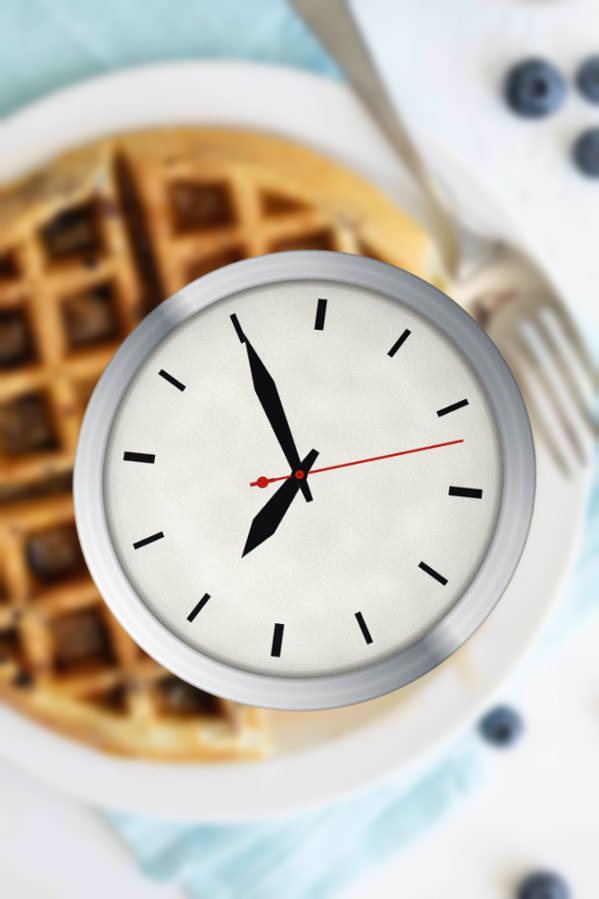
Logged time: 6 h 55 min 12 s
